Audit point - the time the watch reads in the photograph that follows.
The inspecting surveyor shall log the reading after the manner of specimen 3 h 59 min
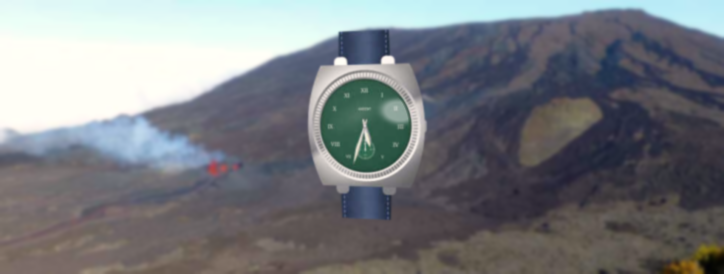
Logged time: 5 h 33 min
